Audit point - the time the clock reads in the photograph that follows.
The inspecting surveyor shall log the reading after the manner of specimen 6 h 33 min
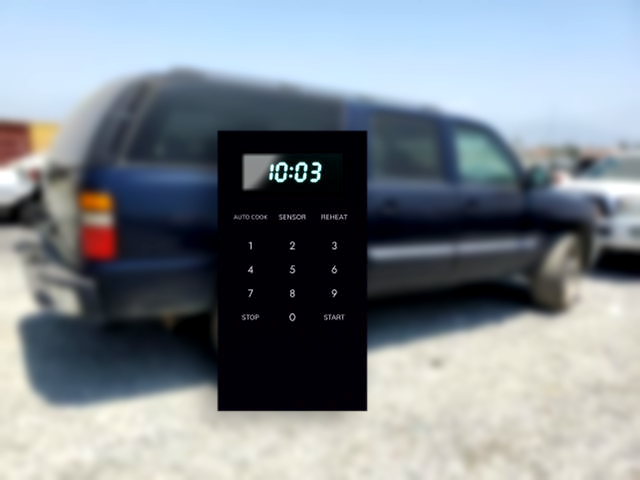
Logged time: 10 h 03 min
